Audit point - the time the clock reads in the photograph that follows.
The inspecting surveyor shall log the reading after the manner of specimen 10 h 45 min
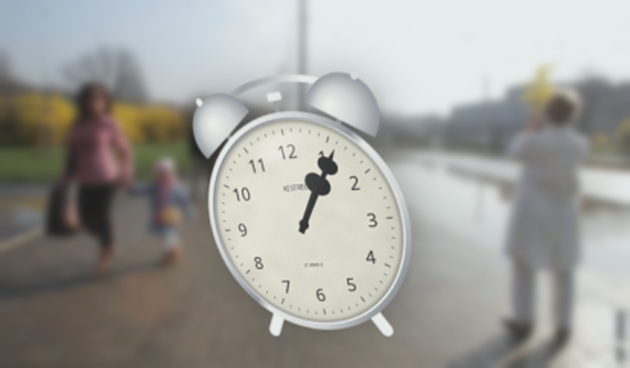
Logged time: 1 h 06 min
